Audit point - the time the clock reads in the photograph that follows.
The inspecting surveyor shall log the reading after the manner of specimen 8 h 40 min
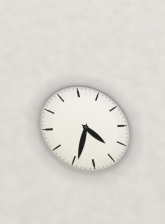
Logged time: 4 h 34 min
